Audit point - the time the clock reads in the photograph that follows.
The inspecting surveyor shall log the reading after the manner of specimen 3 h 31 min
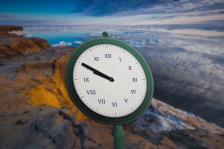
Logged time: 9 h 50 min
